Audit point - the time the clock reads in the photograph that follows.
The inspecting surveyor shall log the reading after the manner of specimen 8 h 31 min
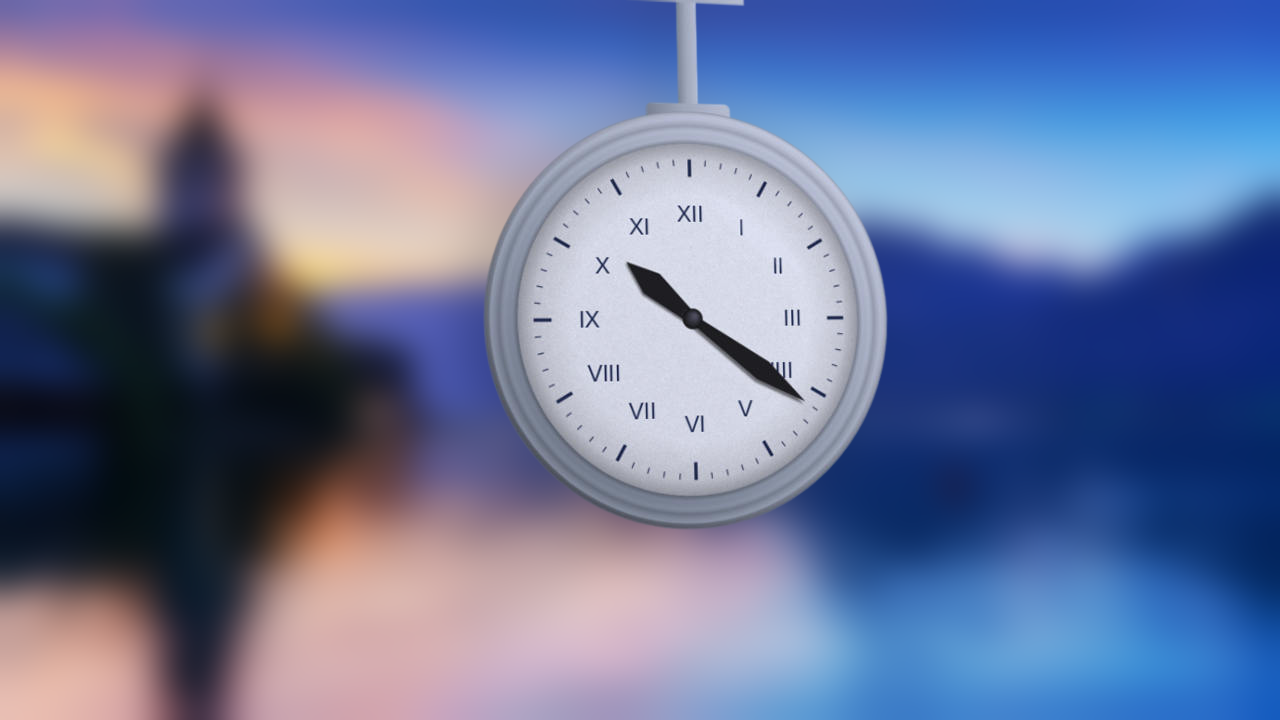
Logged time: 10 h 21 min
